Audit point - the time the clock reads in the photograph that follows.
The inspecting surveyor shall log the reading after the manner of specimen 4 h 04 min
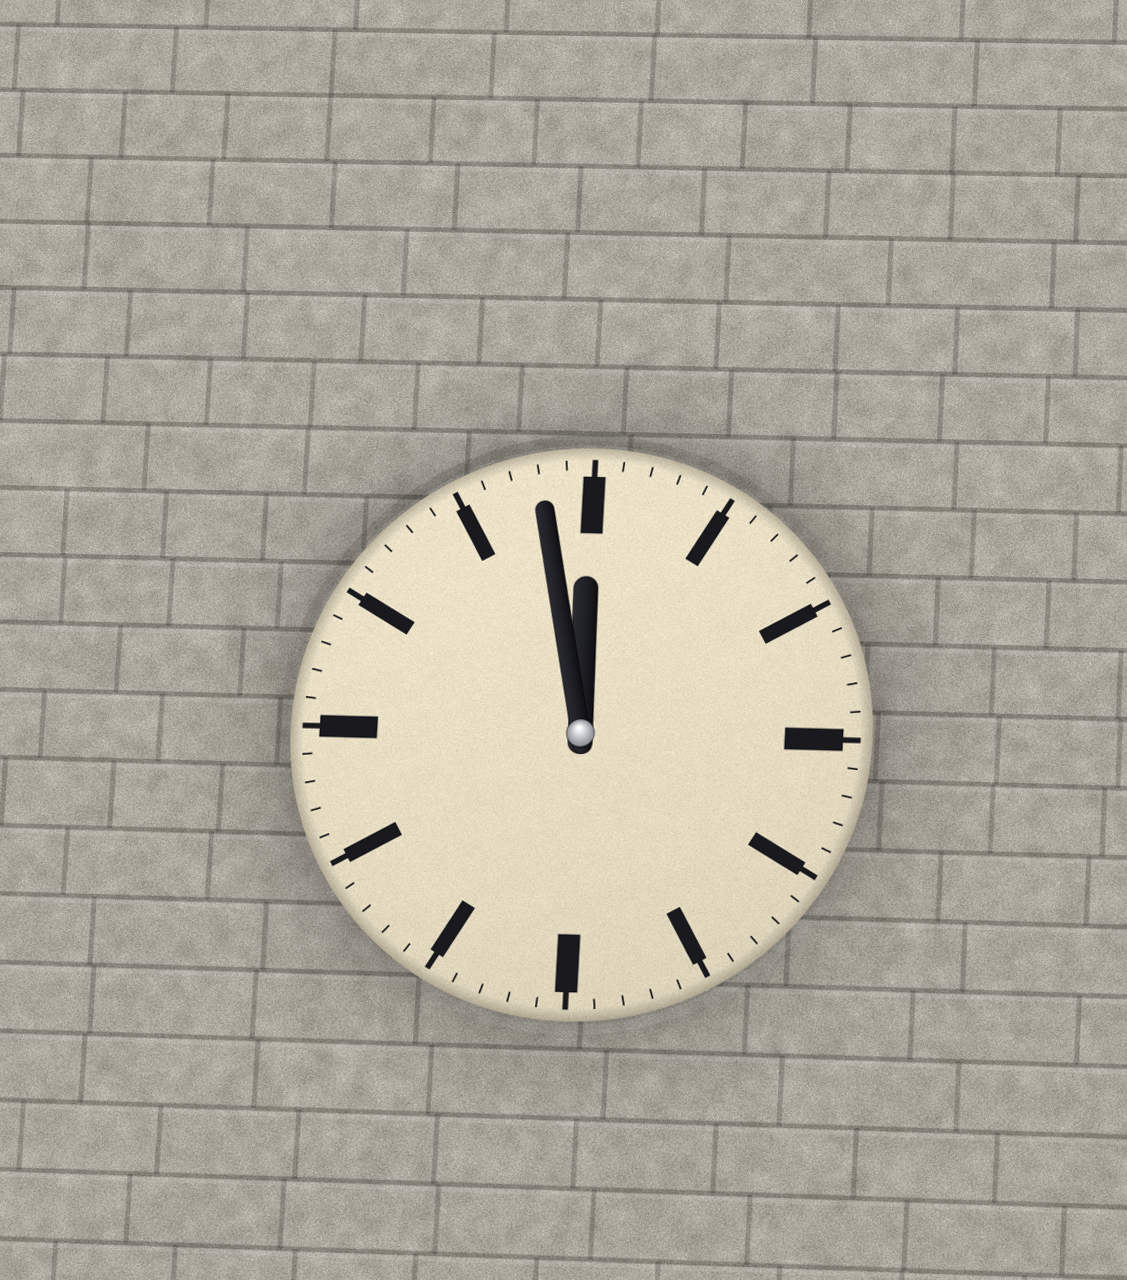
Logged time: 11 h 58 min
